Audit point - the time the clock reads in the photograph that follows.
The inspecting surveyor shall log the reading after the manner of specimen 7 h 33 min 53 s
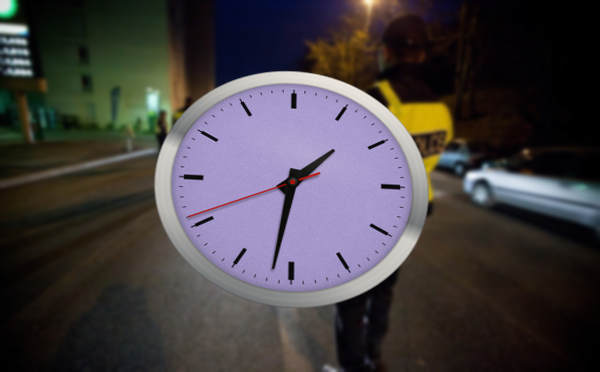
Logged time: 1 h 31 min 41 s
